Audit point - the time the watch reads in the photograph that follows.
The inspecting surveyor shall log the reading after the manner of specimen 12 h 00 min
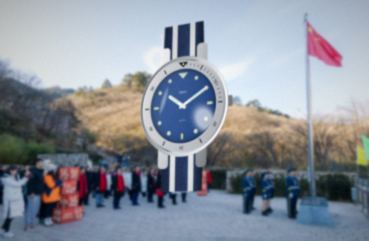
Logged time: 10 h 10 min
